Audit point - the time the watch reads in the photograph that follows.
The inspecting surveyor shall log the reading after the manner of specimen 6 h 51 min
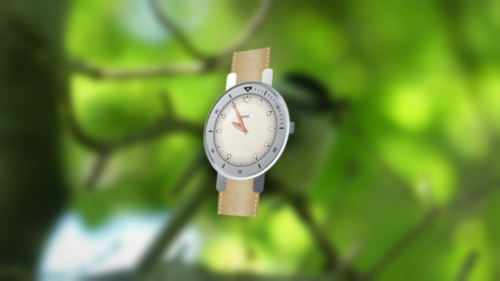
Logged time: 9 h 55 min
